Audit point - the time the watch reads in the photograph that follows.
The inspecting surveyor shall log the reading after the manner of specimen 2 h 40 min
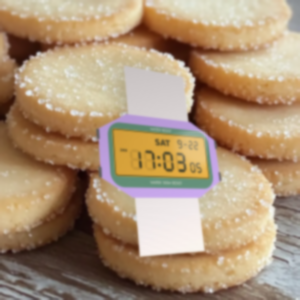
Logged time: 17 h 03 min
